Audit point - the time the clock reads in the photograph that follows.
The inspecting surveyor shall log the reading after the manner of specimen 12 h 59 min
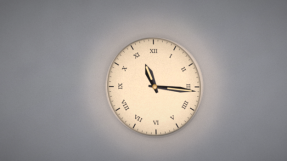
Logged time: 11 h 16 min
